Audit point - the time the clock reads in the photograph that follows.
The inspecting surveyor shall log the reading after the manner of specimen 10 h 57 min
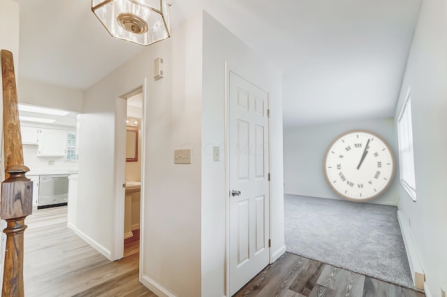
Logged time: 1 h 04 min
